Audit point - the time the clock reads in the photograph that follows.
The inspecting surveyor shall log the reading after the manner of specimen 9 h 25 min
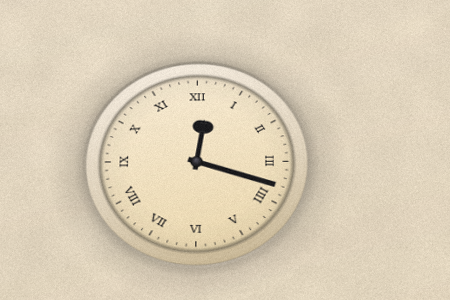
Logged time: 12 h 18 min
